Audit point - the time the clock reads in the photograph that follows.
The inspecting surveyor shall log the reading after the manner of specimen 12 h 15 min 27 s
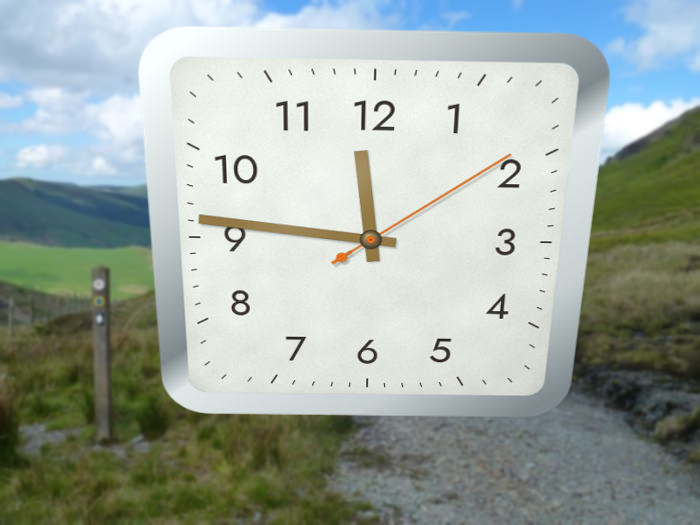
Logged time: 11 h 46 min 09 s
